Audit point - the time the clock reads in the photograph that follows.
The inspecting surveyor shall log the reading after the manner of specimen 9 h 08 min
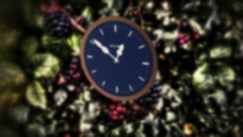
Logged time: 12 h 51 min
